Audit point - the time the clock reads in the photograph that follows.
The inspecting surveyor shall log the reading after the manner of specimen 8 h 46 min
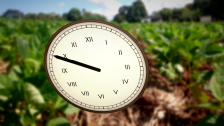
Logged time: 9 h 49 min
